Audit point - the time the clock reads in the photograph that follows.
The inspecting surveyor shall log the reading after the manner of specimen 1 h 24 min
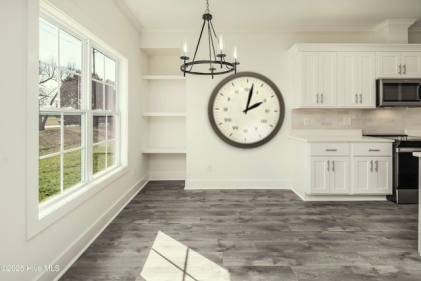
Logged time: 2 h 02 min
